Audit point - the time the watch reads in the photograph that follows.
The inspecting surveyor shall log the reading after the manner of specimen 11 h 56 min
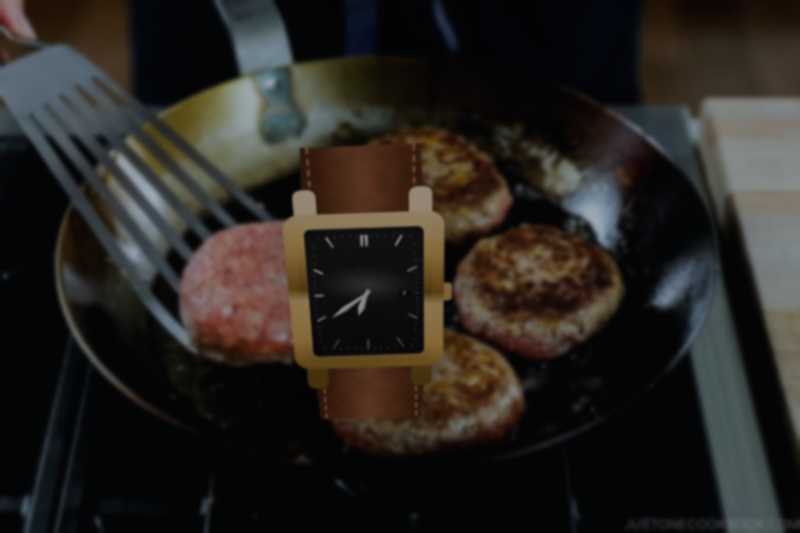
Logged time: 6 h 39 min
